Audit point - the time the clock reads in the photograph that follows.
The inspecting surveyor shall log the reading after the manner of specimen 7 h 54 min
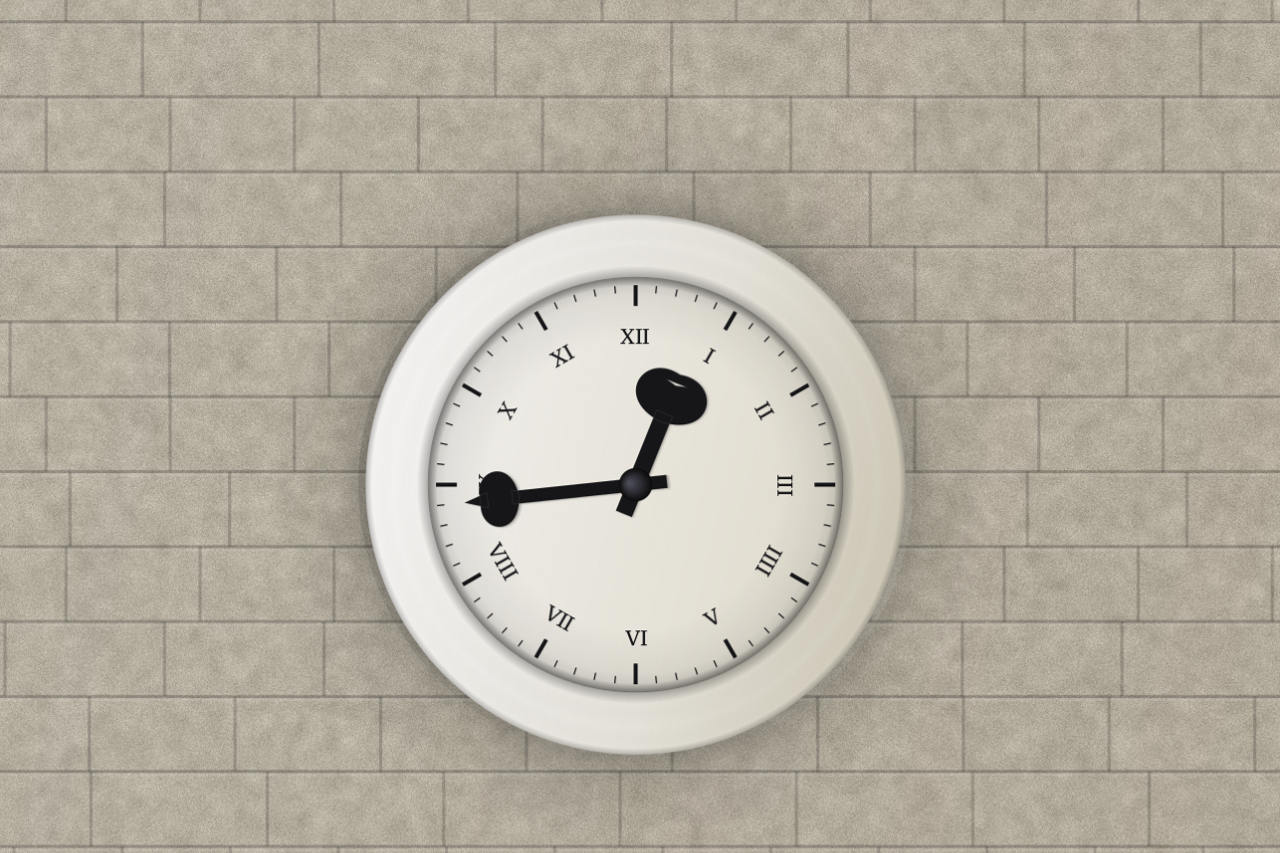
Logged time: 12 h 44 min
